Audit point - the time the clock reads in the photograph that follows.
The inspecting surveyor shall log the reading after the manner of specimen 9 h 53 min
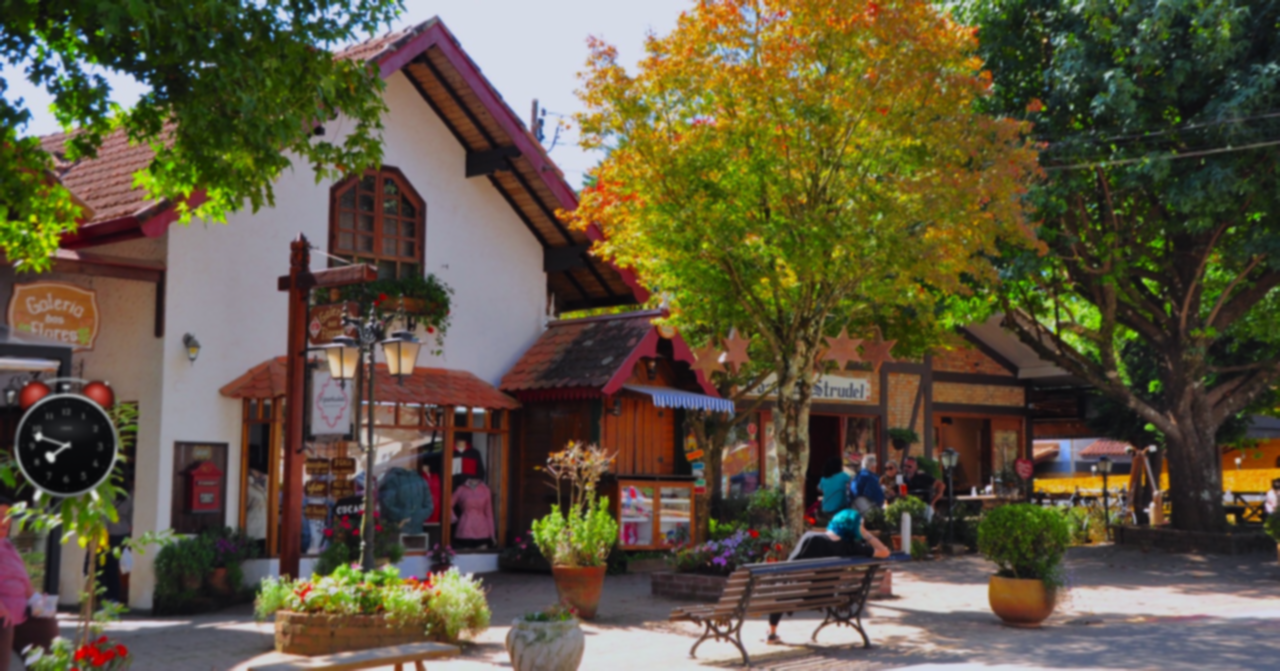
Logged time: 7 h 48 min
